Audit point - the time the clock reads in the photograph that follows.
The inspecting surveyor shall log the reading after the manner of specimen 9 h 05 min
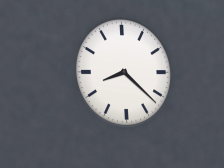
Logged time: 8 h 22 min
